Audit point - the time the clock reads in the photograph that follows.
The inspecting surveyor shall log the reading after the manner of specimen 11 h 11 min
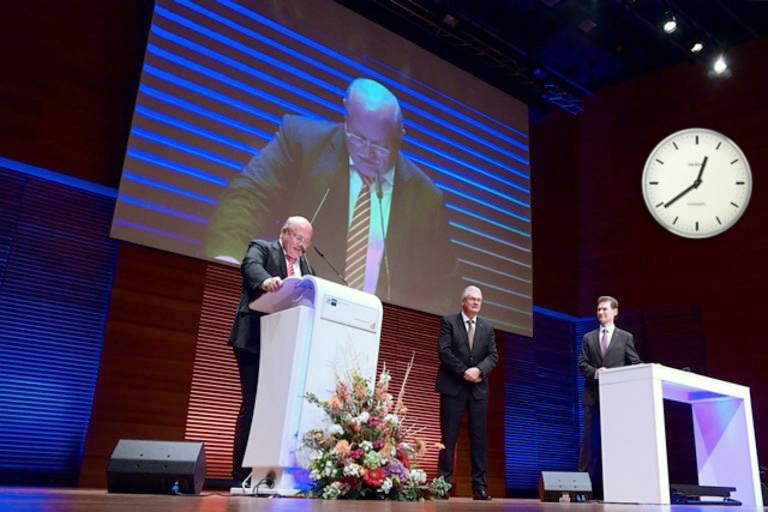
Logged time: 12 h 39 min
